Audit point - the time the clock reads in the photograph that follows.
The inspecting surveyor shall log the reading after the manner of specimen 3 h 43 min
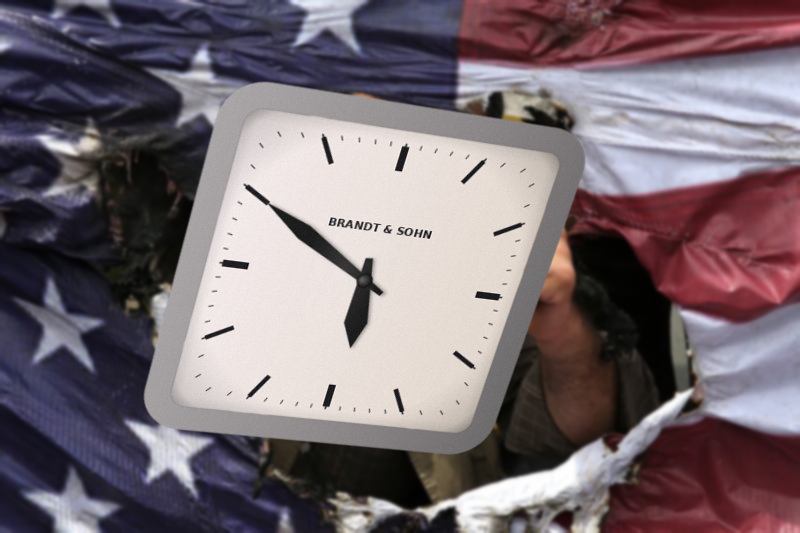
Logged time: 5 h 50 min
